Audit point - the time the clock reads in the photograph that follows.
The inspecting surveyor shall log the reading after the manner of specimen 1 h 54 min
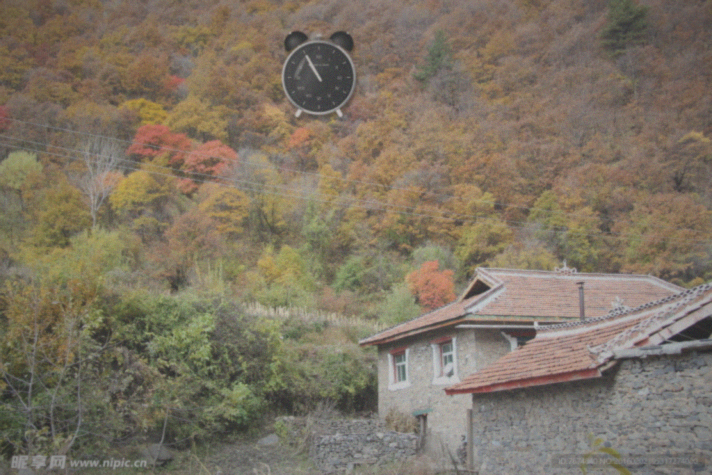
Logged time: 10 h 55 min
